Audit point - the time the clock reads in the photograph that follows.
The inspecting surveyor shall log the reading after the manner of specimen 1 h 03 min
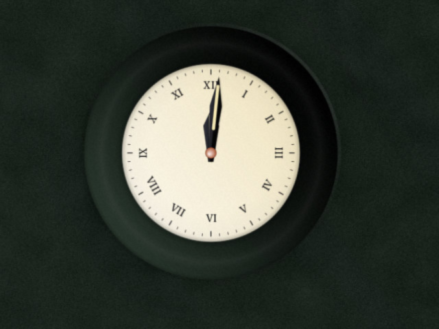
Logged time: 12 h 01 min
